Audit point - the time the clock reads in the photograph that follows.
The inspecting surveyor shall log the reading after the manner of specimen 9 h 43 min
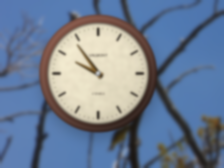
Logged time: 9 h 54 min
